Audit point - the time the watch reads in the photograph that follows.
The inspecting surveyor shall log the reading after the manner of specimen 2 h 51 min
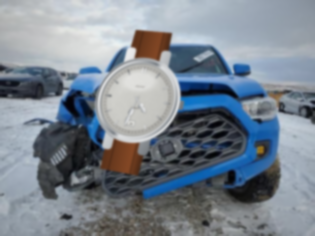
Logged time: 4 h 32 min
